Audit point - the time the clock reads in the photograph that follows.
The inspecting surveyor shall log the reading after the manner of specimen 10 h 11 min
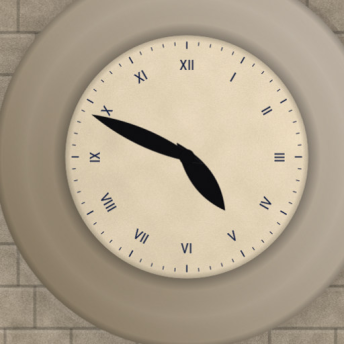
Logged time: 4 h 49 min
